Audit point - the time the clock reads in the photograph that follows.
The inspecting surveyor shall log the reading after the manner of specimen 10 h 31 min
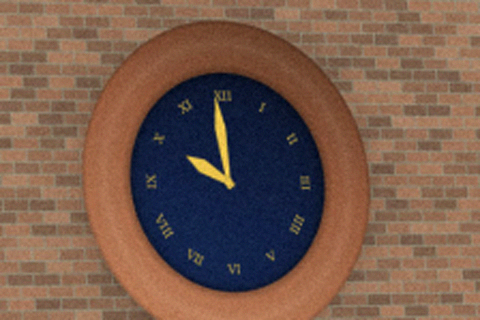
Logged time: 9 h 59 min
